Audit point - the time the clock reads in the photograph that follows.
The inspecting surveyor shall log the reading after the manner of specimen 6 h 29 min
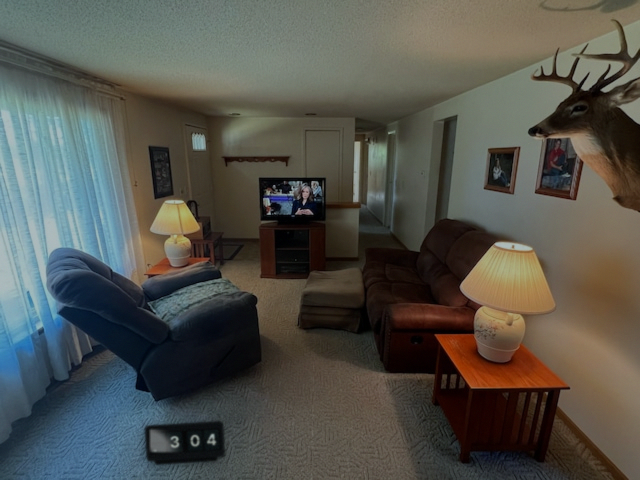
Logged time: 3 h 04 min
